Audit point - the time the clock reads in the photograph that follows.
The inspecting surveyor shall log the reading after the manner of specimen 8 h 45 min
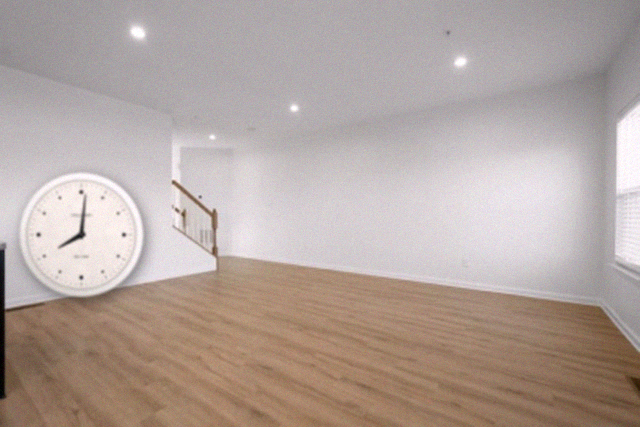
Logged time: 8 h 01 min
